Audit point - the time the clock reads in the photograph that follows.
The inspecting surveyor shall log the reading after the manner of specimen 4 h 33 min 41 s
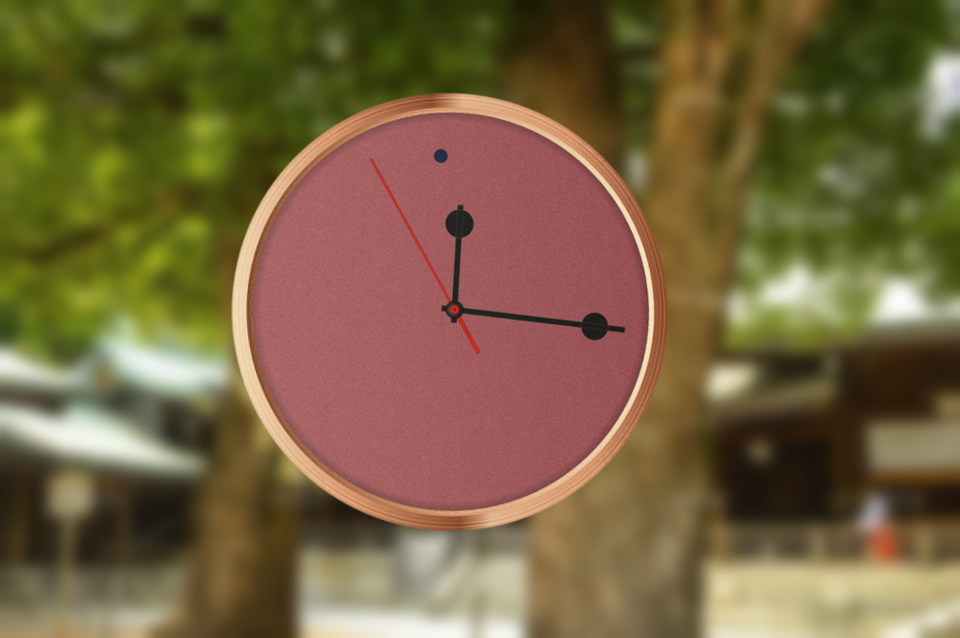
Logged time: 12 h 16 min 56 s
